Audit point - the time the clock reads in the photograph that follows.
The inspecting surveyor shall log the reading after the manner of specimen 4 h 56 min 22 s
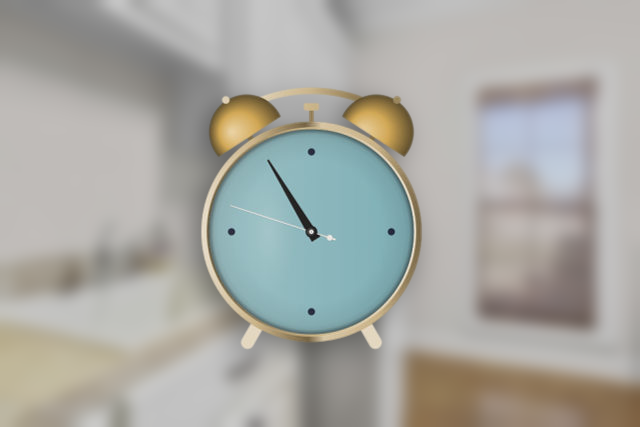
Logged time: 10 h 54 min 48 s
